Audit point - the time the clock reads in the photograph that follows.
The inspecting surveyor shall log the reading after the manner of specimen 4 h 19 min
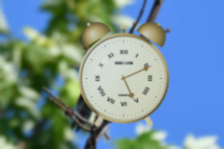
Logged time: 5 h 11 min
